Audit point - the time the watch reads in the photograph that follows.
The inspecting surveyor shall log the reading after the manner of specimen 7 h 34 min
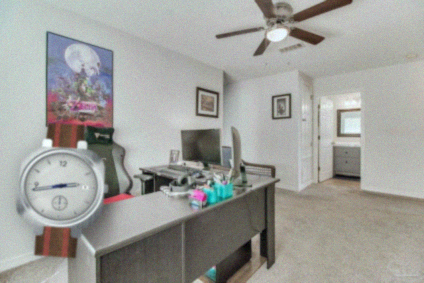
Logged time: 2 h 43 min
